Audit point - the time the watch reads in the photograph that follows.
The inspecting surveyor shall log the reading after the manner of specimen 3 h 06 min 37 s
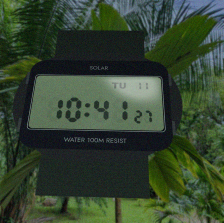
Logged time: 10 h 41 min 27 s
